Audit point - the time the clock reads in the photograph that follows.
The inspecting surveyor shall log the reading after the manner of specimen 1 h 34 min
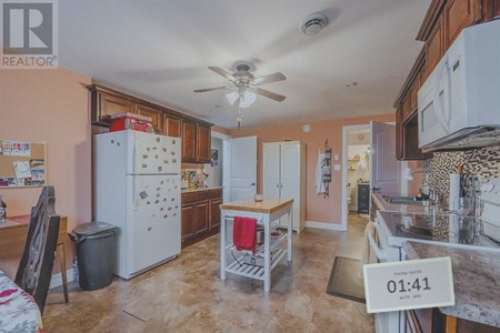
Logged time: 1 h 41 min
